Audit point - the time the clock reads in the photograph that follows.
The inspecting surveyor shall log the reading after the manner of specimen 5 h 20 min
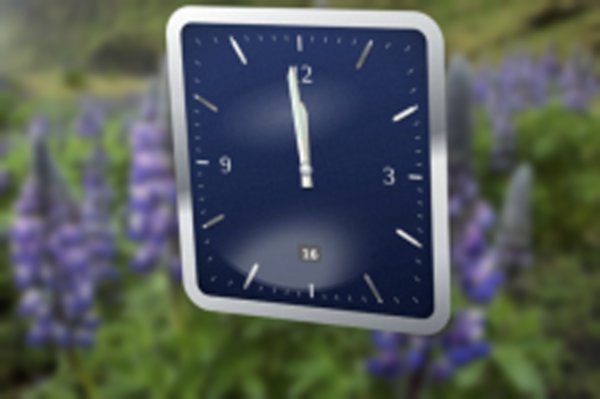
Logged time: 11 h 59 min
